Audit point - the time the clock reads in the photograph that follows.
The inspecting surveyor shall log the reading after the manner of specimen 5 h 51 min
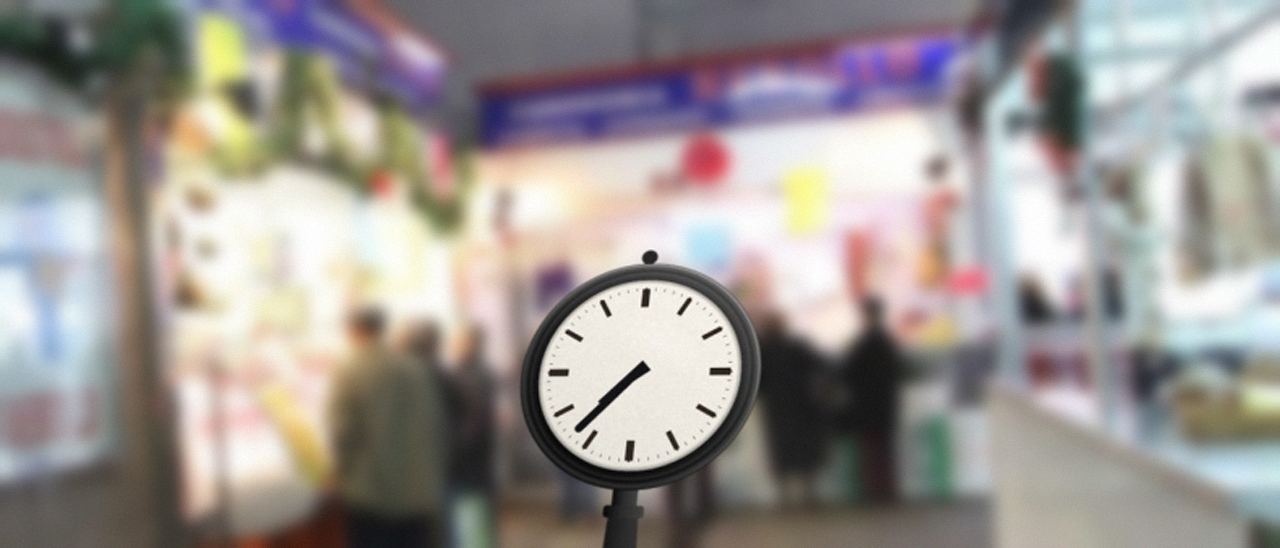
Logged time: 7 h 37 min
